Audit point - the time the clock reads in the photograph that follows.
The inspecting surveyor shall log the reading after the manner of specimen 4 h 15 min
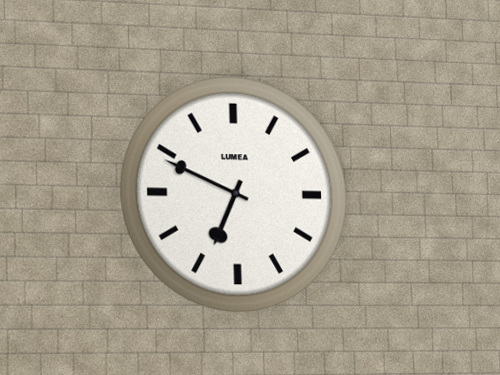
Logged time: 6 h 49 min
